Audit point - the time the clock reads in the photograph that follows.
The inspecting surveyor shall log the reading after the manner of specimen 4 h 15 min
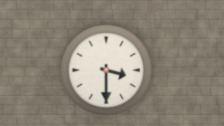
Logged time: 3 h 30 min
